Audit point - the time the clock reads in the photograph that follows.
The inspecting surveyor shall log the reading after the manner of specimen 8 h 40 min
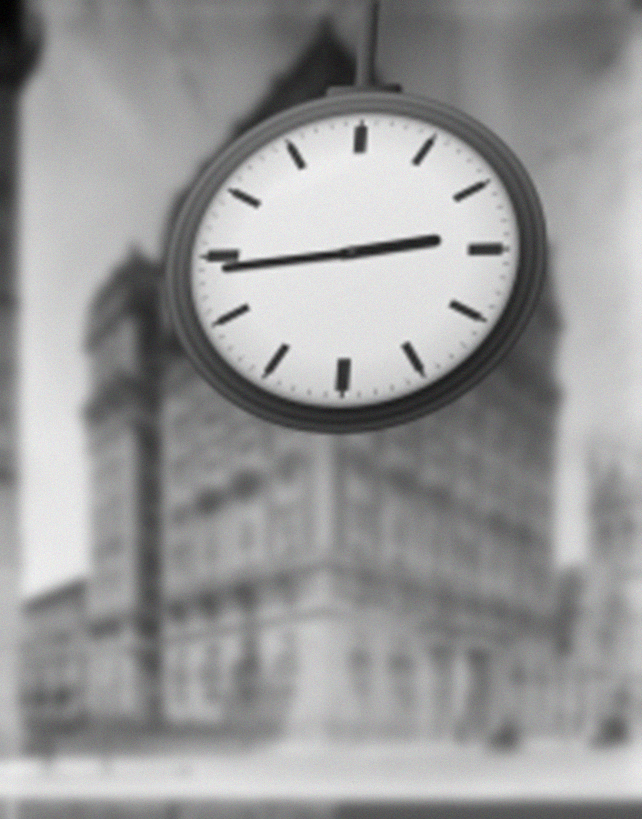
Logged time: 2 h 44 min
